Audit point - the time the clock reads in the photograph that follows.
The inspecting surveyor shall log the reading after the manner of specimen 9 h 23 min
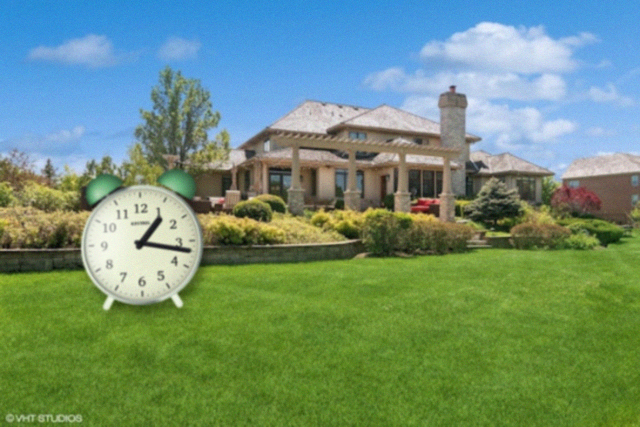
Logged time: 1 h 17 min
